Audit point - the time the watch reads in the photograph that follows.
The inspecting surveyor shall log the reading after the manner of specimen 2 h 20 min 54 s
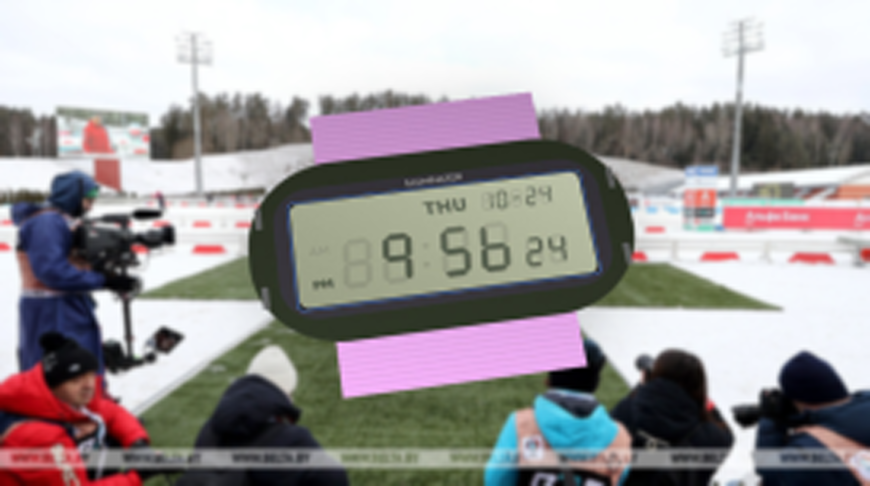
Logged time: 9 h 56 min 24 s
